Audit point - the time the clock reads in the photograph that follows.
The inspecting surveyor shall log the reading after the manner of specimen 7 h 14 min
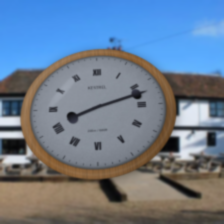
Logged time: 8 h 12 min
